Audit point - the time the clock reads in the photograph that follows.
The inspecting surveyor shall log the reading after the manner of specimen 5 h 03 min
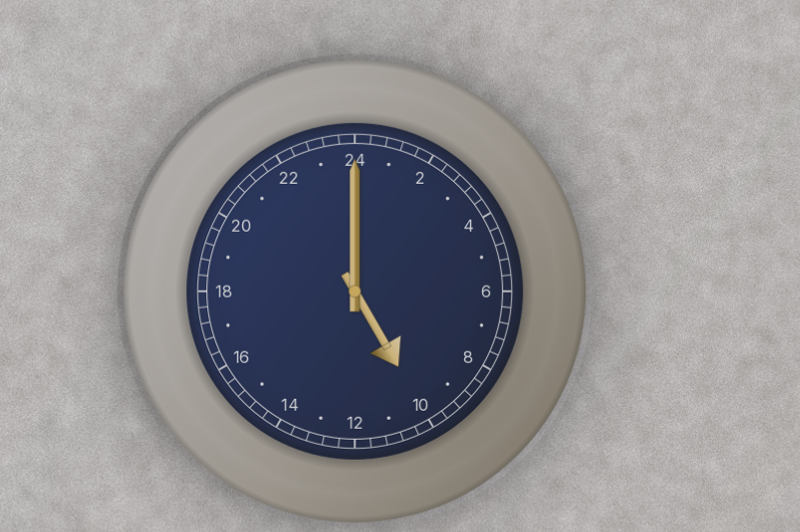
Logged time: 10 h 00 min
